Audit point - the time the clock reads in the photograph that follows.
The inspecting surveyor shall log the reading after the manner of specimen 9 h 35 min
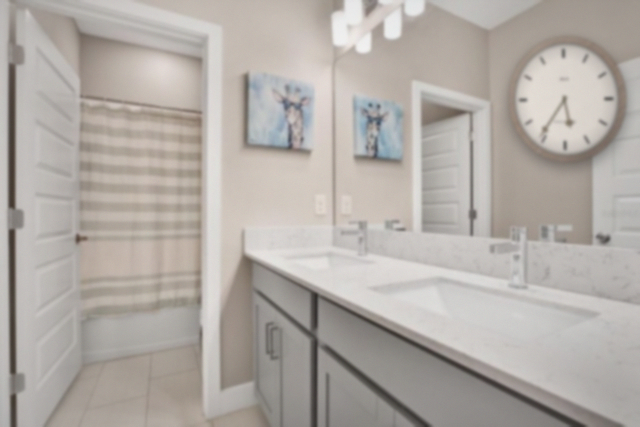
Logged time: 5 h 36 min
